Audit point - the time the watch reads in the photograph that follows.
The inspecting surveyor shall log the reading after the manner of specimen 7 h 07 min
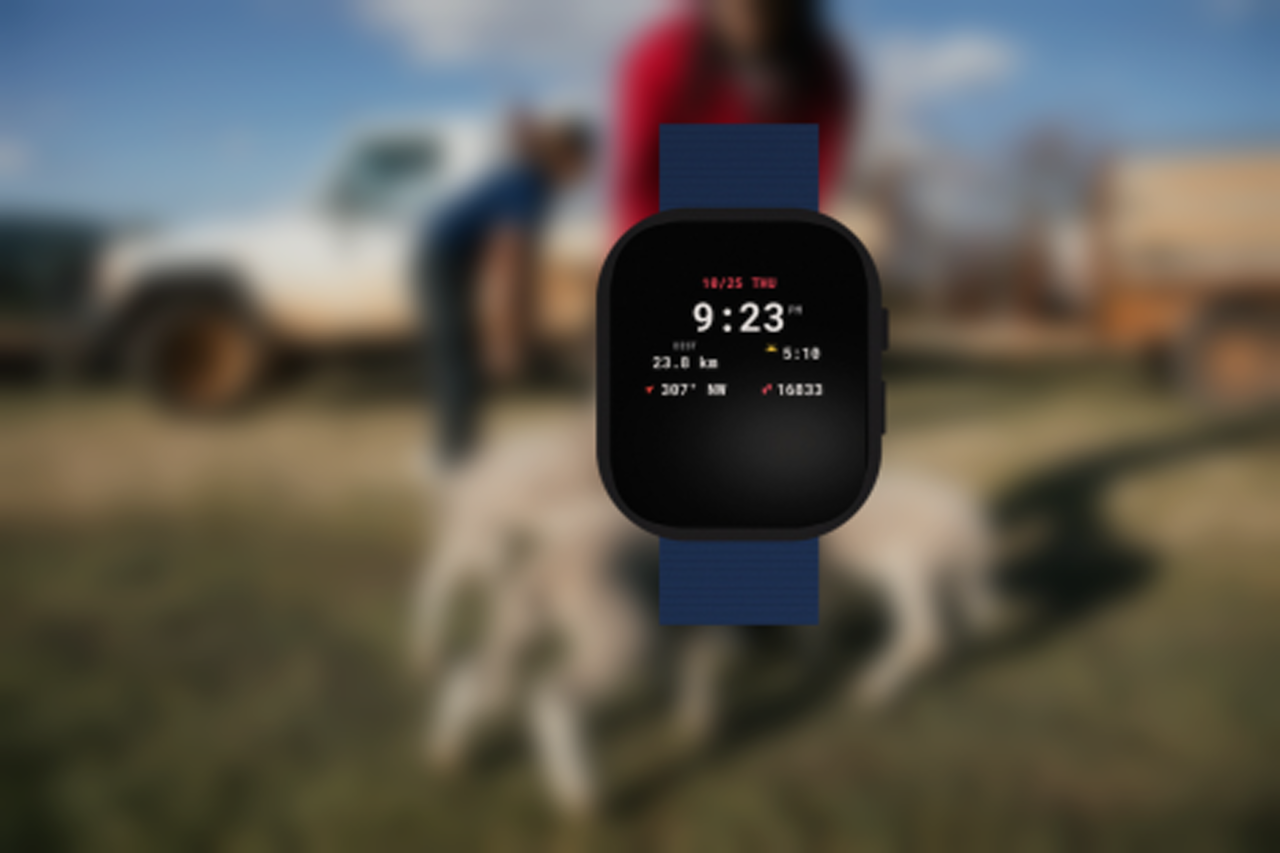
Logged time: 9 h 23 min
